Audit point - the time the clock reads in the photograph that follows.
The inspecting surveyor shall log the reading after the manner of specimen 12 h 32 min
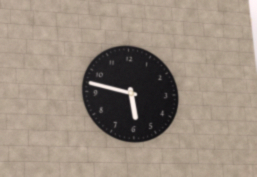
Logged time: 5 h 47 min
